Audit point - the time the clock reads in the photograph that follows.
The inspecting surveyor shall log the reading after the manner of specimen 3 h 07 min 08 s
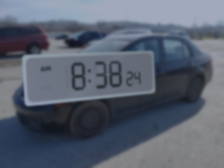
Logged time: 8 h 38 min 24 s
